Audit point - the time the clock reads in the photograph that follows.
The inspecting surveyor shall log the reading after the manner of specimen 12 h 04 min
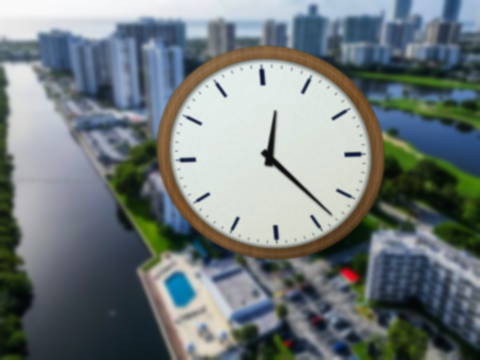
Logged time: 12 h 23 min
